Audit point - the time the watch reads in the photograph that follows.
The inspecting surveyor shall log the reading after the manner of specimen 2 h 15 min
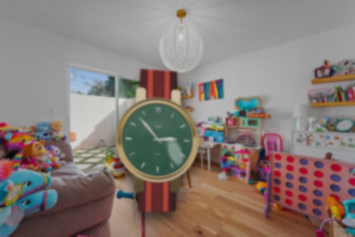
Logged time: 2 h 53 min
